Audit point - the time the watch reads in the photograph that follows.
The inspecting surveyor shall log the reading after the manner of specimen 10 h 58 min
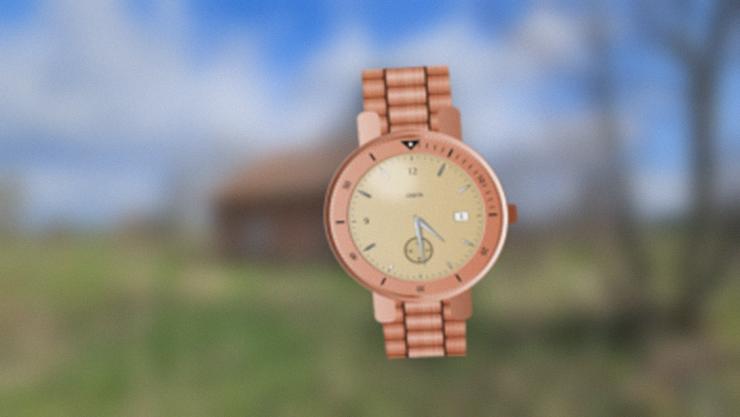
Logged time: 4 h 29 min
